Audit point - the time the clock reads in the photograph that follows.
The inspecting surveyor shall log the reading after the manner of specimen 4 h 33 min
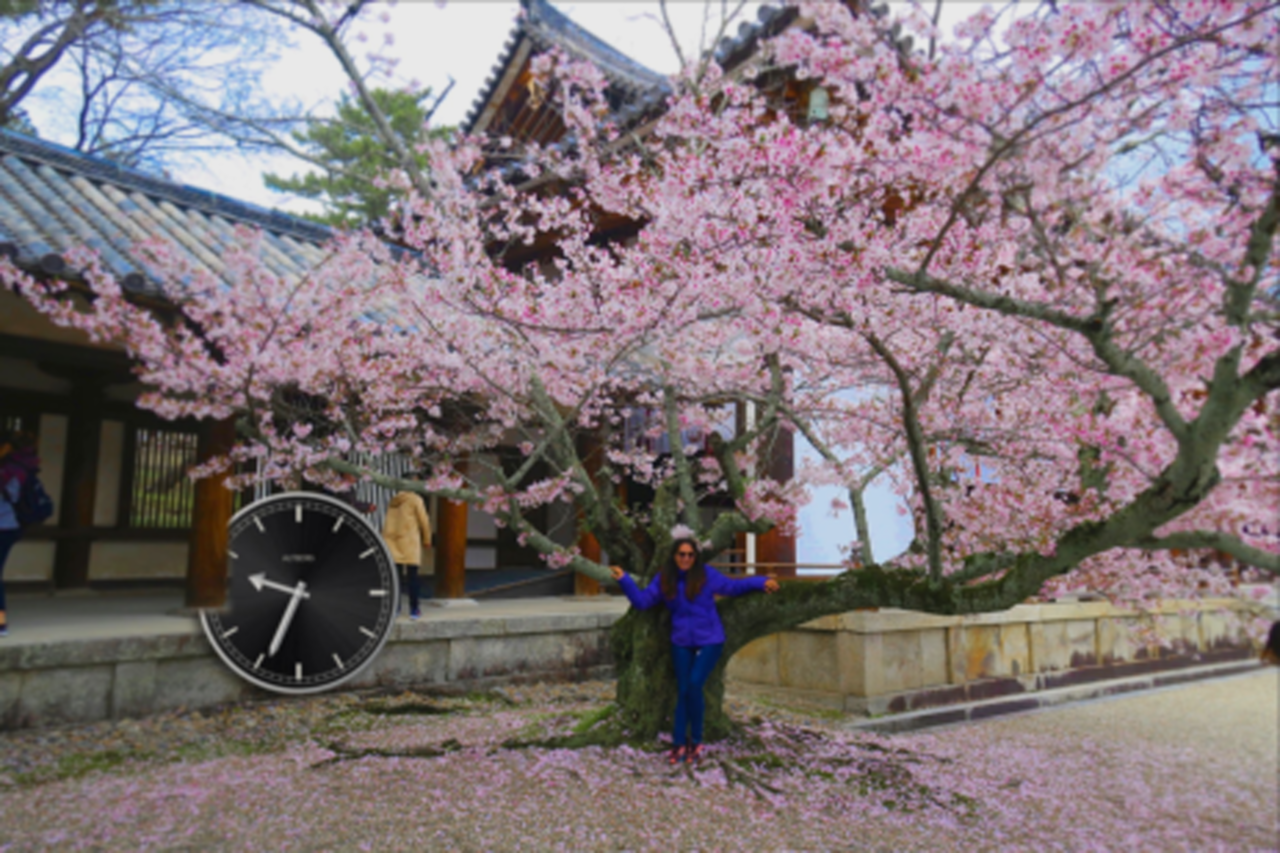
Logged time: 9 h 34 min
